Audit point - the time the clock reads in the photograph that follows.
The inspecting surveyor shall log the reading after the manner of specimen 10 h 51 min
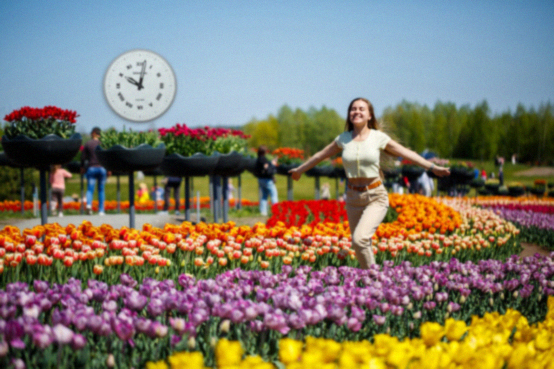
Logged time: 10 h 02 min
